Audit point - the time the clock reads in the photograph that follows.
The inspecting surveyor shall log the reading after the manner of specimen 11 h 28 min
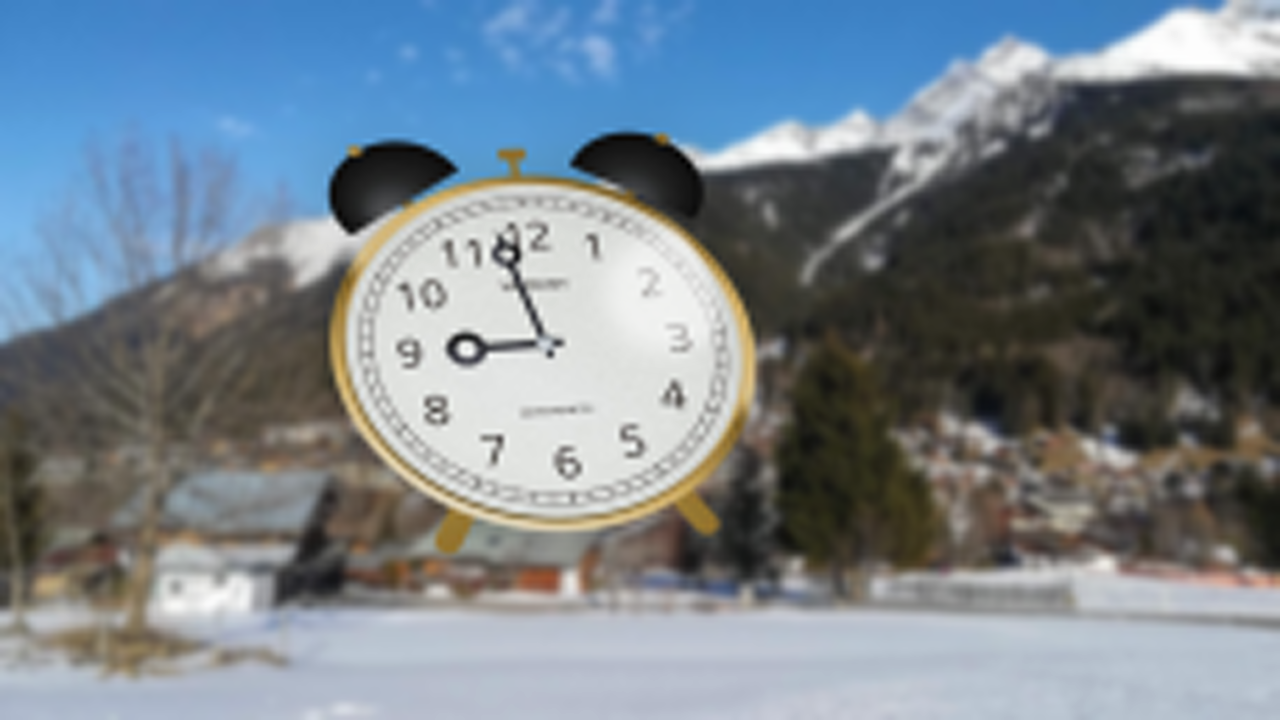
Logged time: 8 h 58 min
